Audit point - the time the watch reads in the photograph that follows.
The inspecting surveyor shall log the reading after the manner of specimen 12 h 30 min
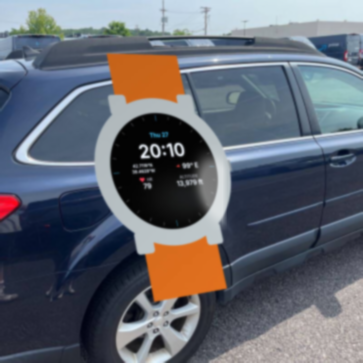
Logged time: 20 h 10 min
